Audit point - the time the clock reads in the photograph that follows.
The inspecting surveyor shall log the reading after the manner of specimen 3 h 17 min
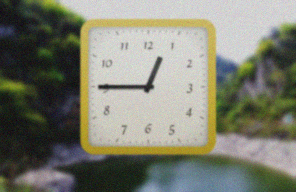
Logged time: 12 h 45 min
